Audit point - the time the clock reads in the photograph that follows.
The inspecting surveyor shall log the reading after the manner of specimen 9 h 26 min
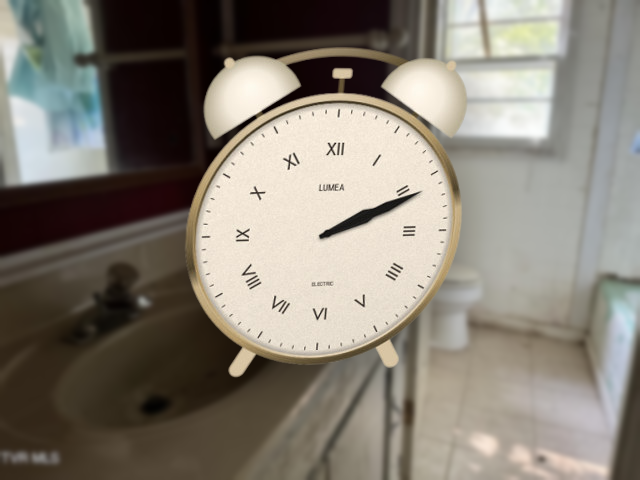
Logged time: 2 h 11 min
